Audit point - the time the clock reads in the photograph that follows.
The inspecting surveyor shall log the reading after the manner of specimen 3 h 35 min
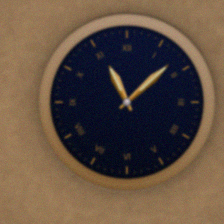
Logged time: 11 h 08 min
